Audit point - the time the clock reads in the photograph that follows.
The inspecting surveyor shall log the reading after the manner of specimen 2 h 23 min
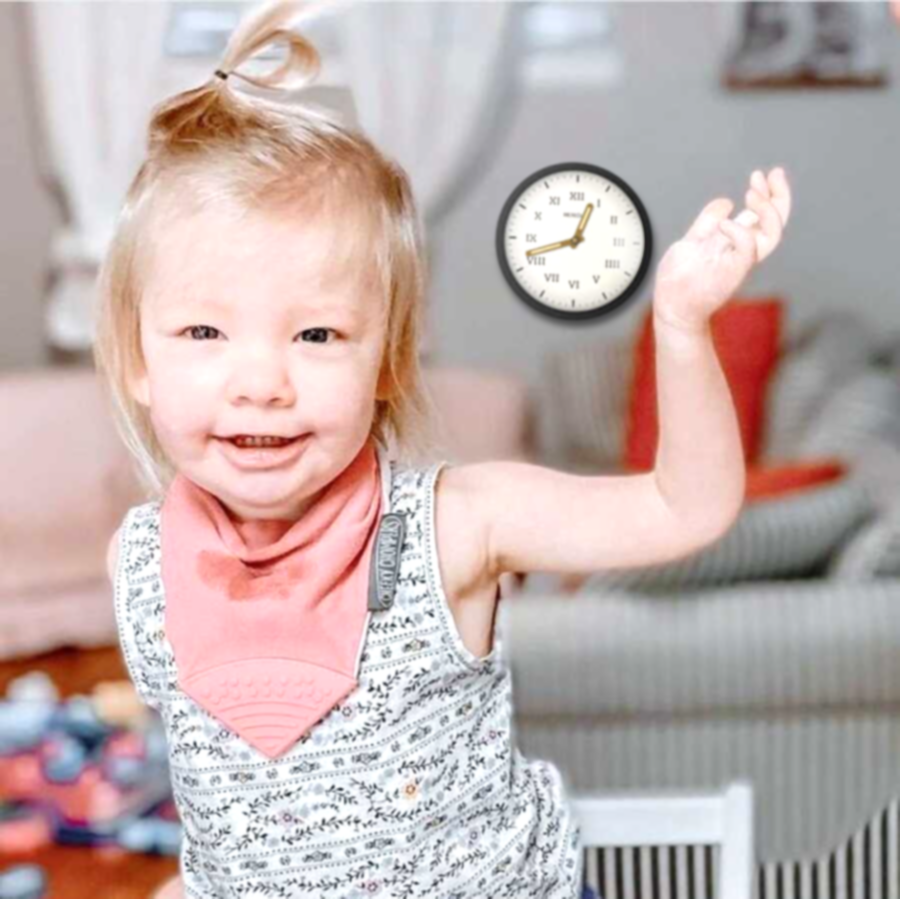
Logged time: 12 h 42 min
